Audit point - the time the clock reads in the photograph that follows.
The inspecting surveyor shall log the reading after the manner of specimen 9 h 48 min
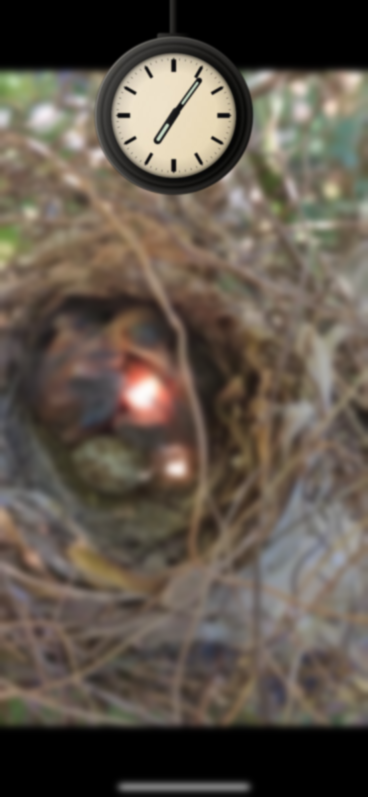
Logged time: 7 h 06 min
